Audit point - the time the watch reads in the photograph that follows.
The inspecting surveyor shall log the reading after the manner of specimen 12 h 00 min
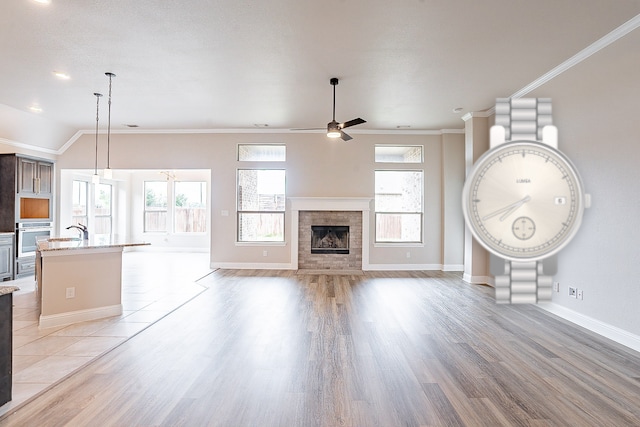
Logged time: 7 h 41 min
